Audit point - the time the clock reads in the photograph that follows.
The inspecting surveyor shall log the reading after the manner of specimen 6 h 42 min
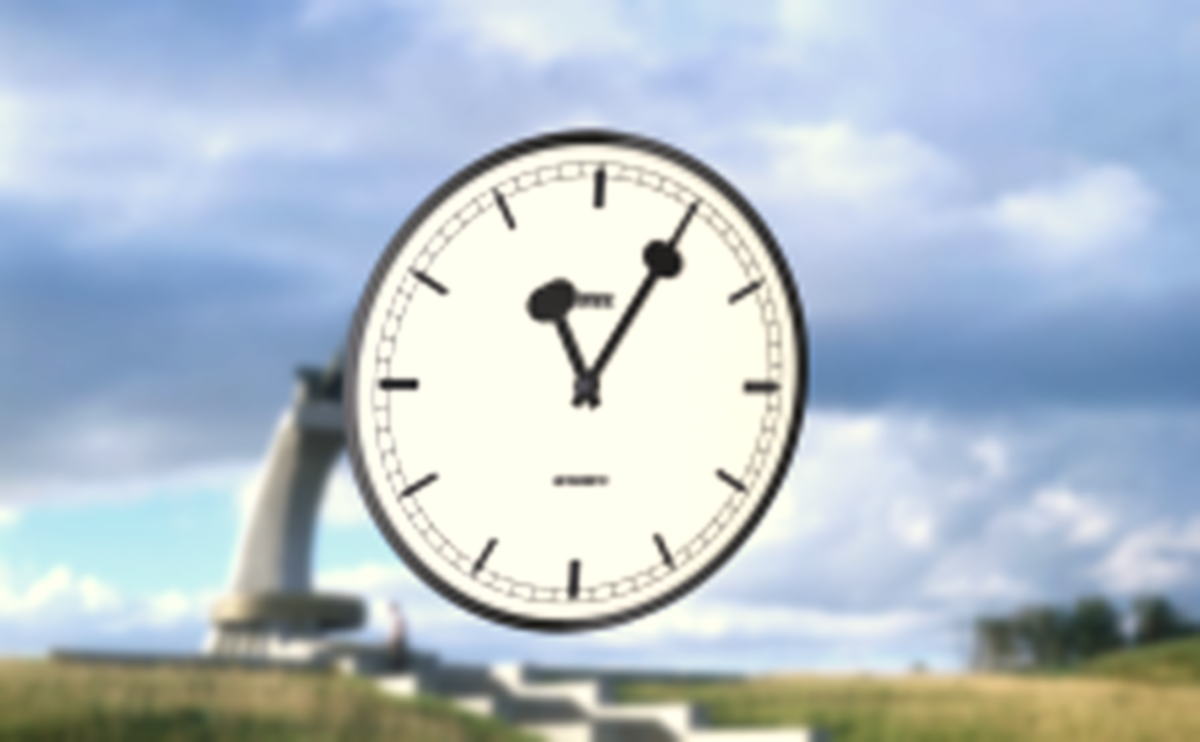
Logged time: 11 h 05 min
